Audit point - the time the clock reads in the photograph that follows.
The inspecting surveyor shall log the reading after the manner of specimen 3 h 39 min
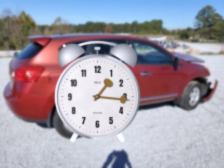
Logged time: 1 h 16 min
